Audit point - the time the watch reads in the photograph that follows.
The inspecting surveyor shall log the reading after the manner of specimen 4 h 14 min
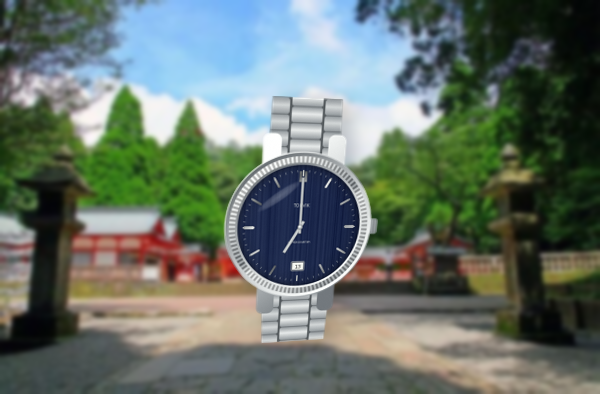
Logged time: 7 h 00 min
